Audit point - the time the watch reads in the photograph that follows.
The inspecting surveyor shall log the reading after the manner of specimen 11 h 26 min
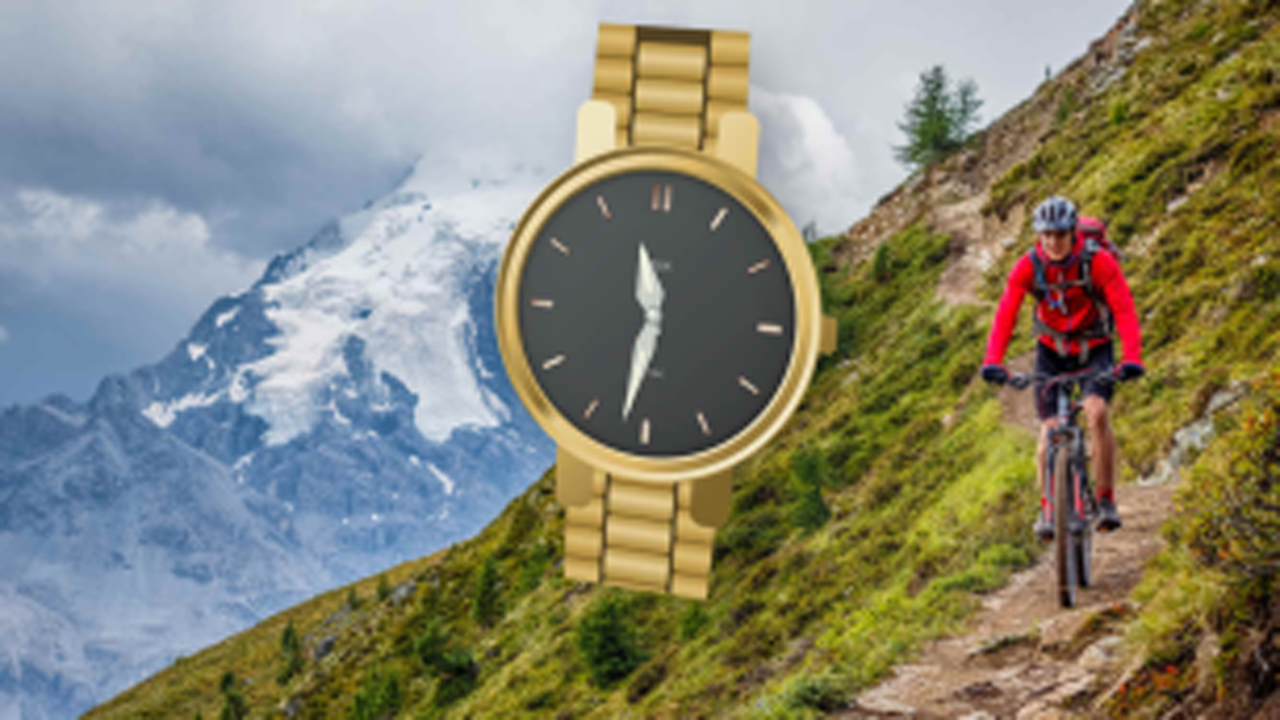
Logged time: 11 h 32 min
